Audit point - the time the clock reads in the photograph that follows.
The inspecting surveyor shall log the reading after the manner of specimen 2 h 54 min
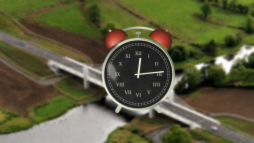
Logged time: 12 h 14 min
